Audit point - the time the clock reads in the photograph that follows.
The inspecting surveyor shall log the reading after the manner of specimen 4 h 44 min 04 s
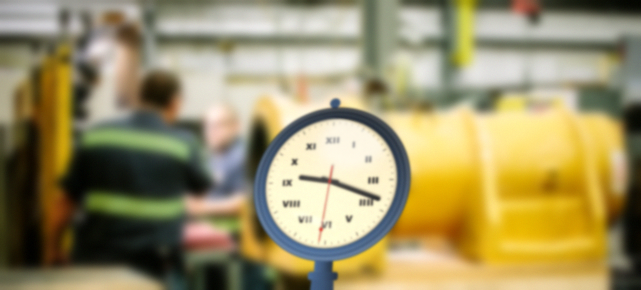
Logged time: 9 h 18 min 31 s
